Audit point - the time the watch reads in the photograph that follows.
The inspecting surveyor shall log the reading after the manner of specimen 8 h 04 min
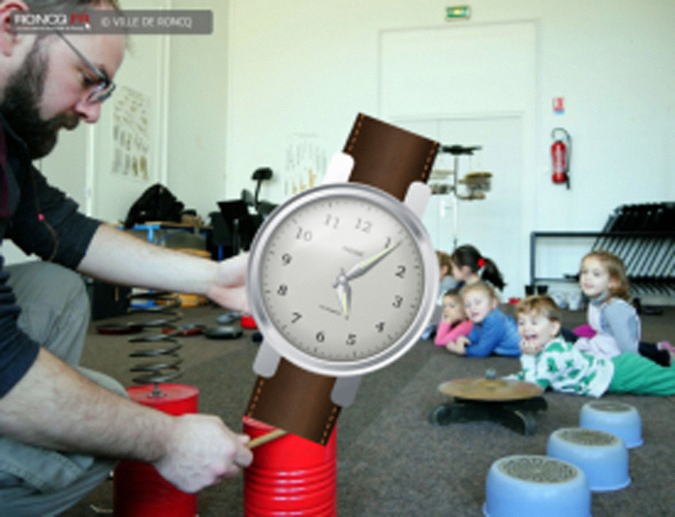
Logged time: 5 h 06 min
